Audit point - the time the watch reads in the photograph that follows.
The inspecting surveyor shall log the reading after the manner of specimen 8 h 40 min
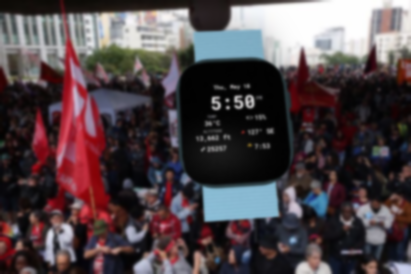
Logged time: 5 h 50 min
